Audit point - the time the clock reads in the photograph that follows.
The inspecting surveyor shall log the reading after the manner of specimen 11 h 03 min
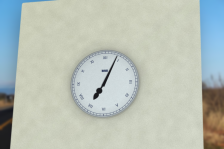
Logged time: 7 h 04 min
